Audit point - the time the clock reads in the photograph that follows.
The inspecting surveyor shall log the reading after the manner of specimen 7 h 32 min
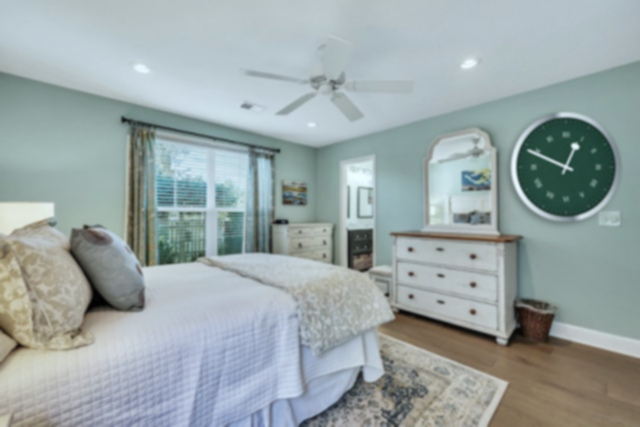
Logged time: 12 h 49 min
